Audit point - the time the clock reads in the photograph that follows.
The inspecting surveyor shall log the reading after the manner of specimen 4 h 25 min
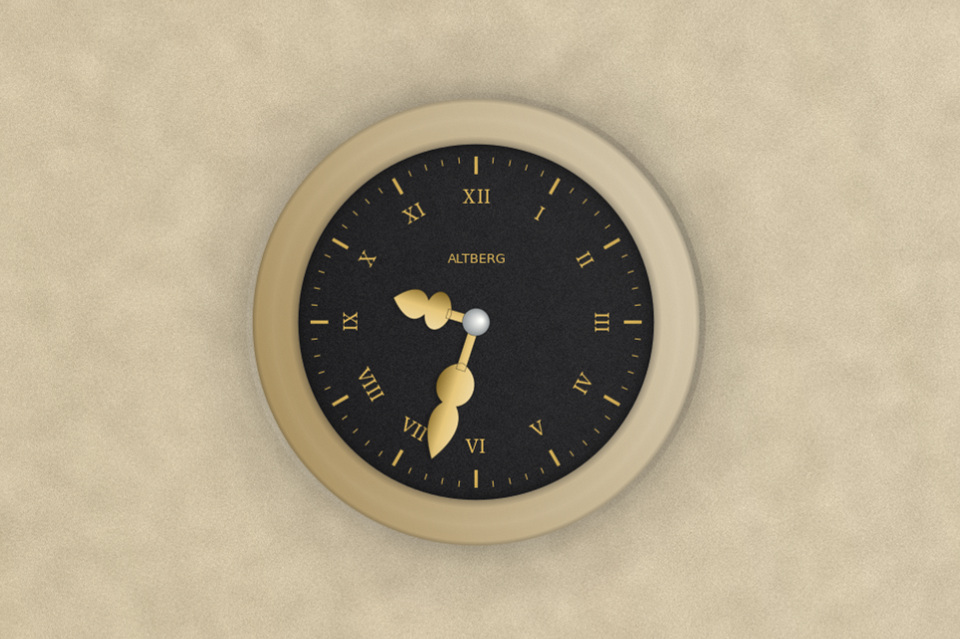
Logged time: 9 h 33 min
